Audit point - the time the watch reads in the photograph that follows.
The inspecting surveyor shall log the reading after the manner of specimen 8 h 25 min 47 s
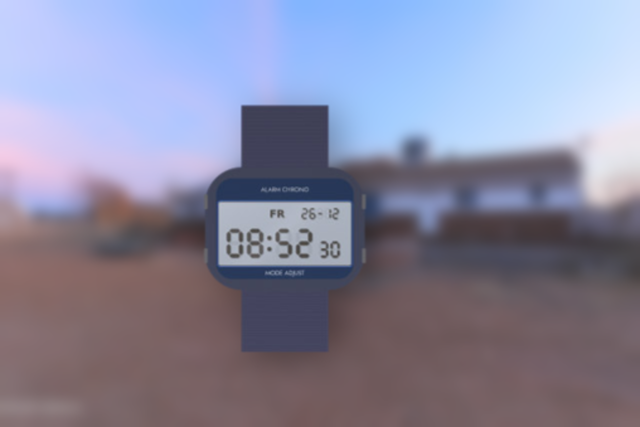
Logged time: 8 h 52 min 30 s
